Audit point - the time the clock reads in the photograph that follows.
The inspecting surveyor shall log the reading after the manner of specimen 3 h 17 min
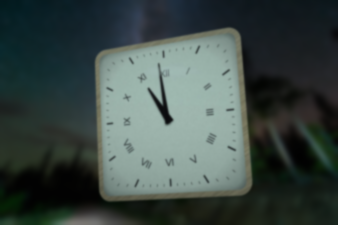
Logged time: 10 h 59 min
